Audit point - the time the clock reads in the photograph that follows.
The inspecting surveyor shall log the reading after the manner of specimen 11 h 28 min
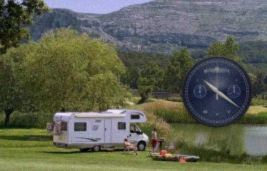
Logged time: 10 h 21 min
